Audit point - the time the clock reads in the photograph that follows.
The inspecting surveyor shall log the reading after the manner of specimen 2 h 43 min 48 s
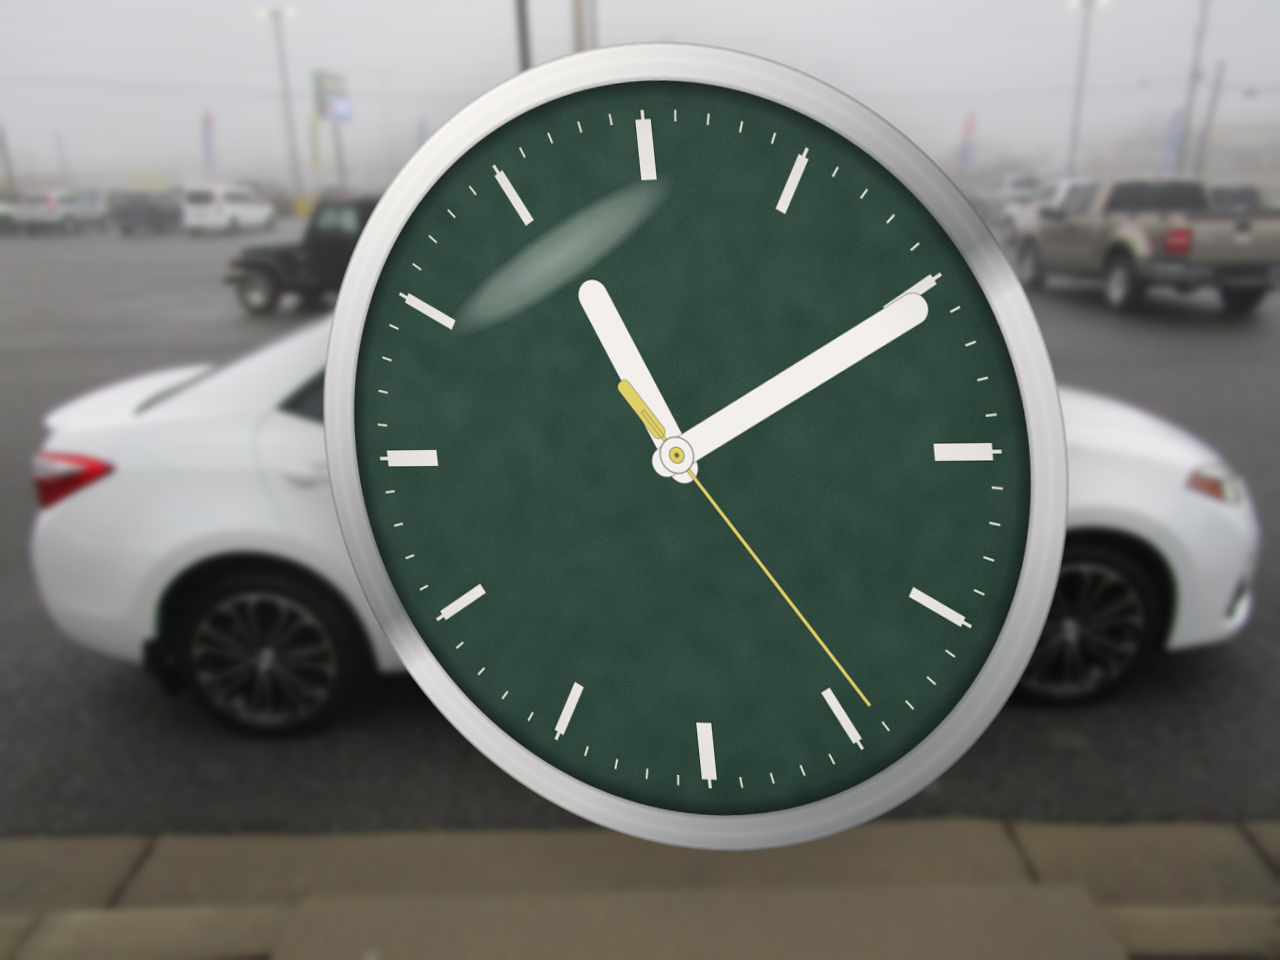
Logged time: 11 h 10 min 24 s
